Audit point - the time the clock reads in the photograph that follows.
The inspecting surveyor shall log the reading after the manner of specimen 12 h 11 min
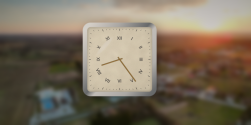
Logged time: 8 h 24 min
